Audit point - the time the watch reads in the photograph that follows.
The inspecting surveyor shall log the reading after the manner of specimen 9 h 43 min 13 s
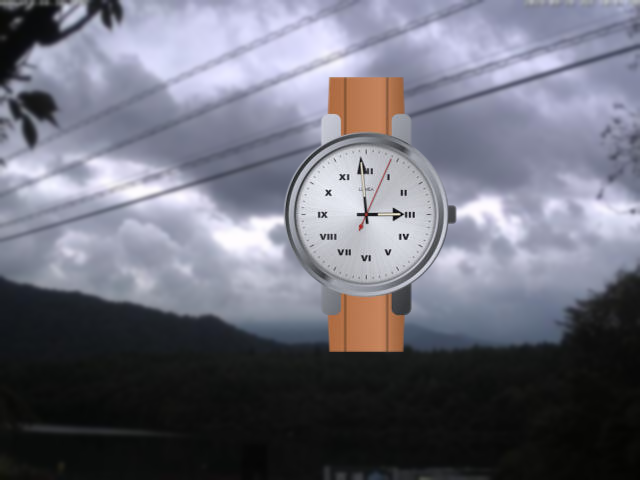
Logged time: 2 h 59 min 04 s
